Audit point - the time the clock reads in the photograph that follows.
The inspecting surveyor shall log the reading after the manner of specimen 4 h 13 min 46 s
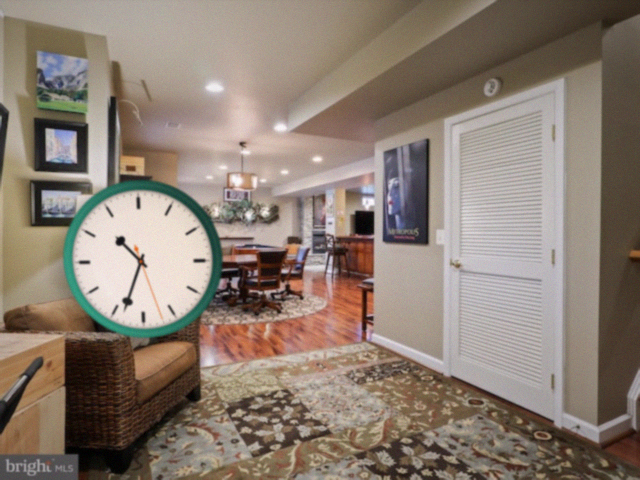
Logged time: 10 h 33 min 27 s
